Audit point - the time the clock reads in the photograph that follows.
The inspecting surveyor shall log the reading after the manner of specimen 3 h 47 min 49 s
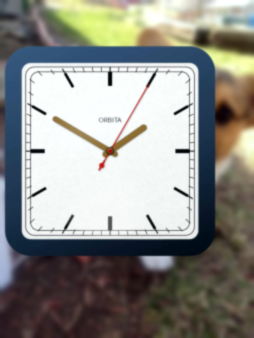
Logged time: 1 h 50 min 05 s
